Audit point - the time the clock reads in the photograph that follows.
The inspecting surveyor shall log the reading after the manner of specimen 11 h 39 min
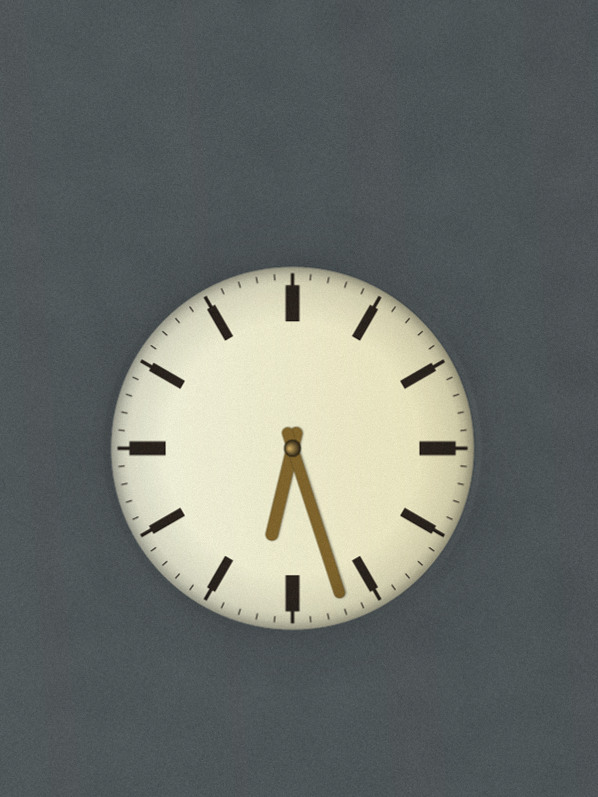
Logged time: 6 h 27 min
